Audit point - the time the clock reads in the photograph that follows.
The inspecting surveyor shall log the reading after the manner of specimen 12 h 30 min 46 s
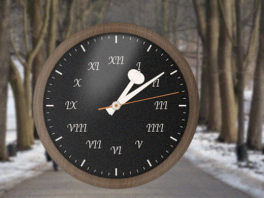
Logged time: 1 h 09 min 13 s
